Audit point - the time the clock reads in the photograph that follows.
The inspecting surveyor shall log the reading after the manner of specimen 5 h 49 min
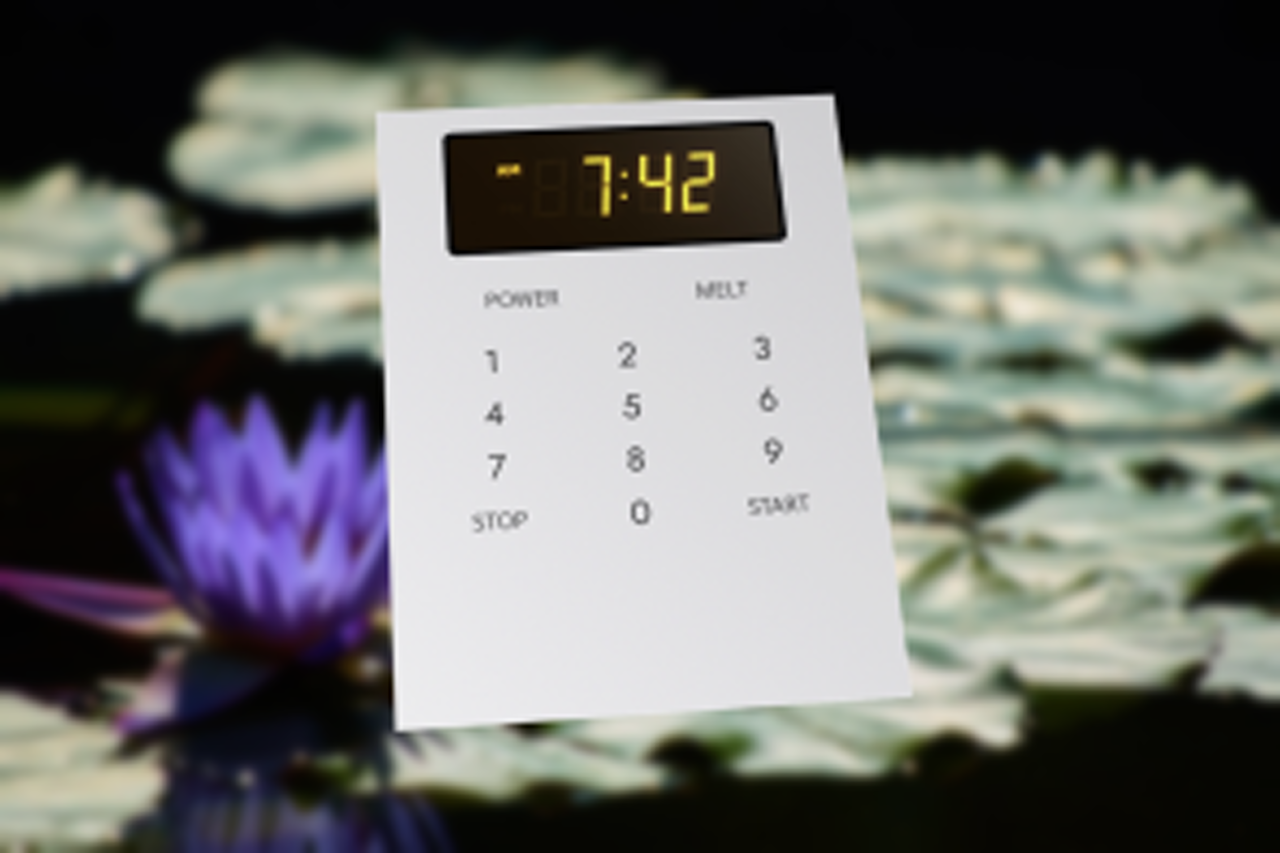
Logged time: 7 h 42 min
